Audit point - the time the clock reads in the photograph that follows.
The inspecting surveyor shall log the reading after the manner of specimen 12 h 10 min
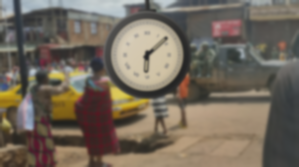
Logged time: 6 h 08 min
